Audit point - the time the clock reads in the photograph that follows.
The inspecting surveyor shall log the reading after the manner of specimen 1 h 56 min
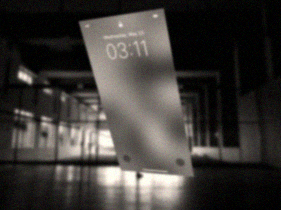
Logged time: 3 h 11 min
